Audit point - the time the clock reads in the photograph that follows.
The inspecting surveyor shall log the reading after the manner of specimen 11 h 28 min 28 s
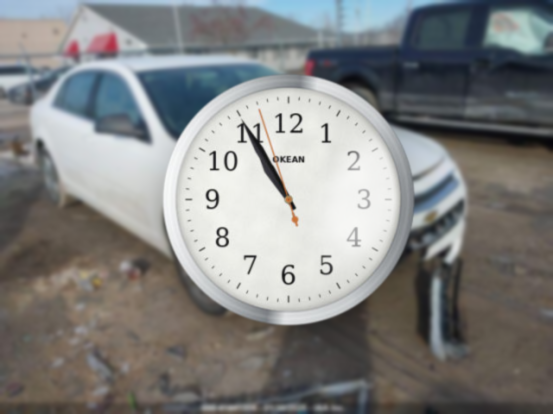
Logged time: 10 h 54 min 57 s
